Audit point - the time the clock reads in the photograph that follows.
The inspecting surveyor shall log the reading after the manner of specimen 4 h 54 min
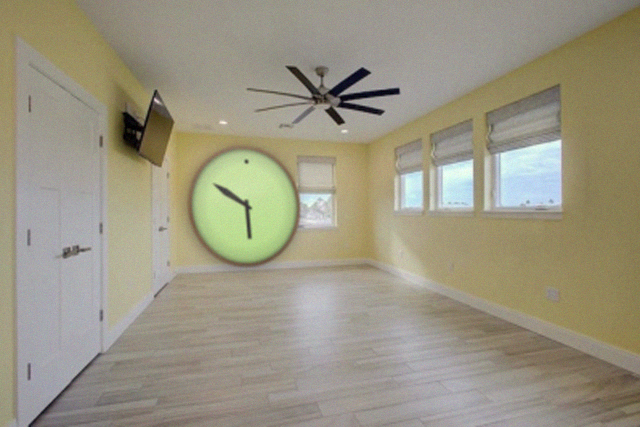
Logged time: 5 h 50 min
